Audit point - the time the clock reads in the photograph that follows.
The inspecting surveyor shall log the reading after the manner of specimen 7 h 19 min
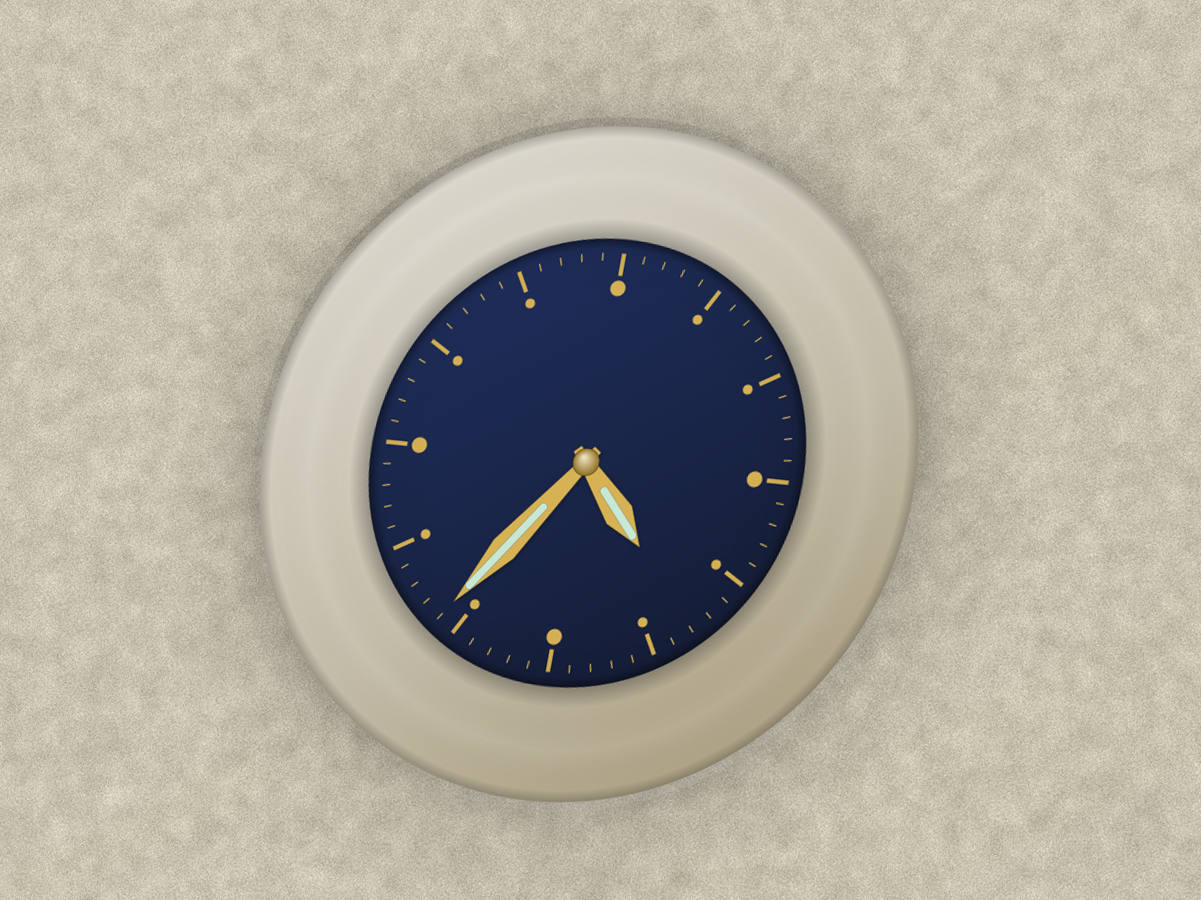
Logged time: 4 h 36 min
